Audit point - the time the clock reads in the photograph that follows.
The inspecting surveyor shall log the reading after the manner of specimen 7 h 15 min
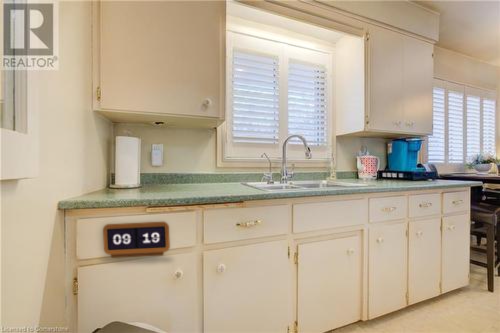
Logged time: 9 h 19 min
